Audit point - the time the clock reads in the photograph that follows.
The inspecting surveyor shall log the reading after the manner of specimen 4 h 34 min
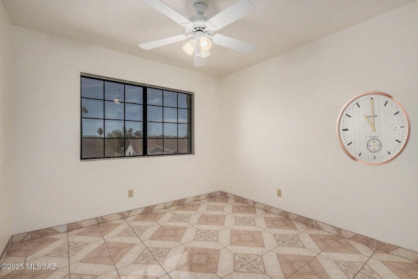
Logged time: 11 h 00 min
